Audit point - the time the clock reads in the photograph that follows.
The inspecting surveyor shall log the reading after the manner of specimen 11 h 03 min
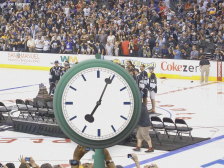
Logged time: 7 h 04 min
